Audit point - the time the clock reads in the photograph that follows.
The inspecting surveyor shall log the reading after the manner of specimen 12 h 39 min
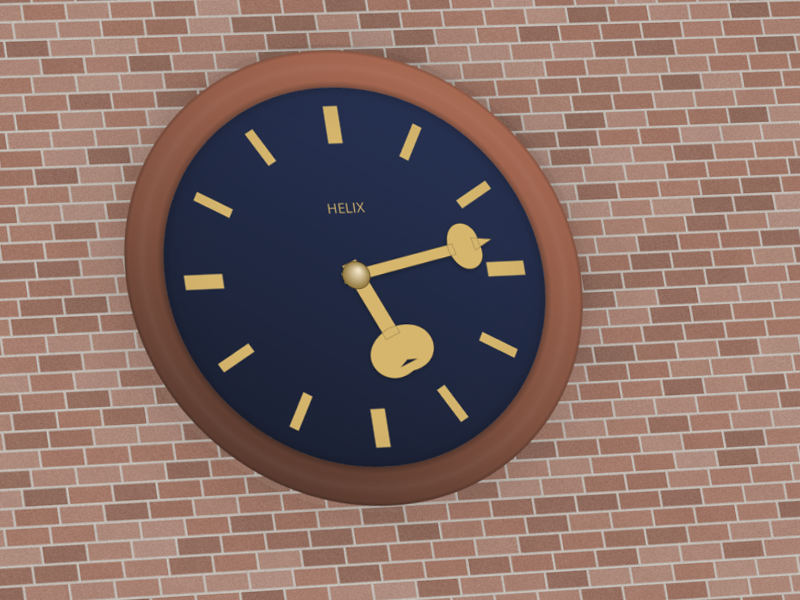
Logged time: 5 h 13 min
